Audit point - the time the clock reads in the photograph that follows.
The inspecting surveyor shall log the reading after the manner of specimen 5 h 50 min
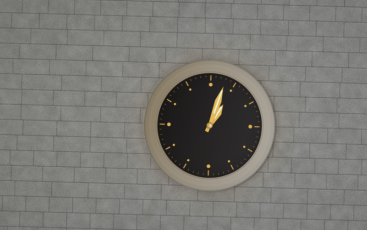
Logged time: 1 h 03 min
